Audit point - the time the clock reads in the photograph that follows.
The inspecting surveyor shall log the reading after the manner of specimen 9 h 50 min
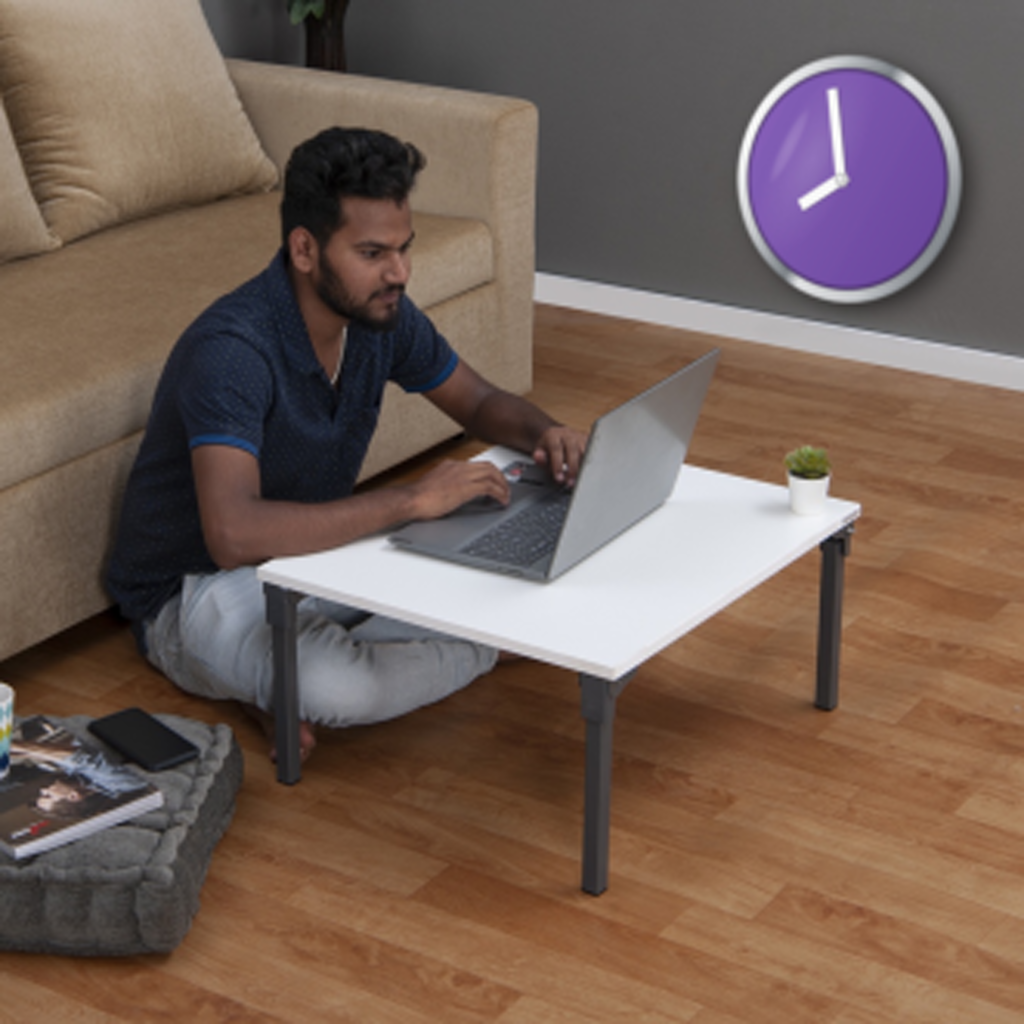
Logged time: 7 h 59 min
